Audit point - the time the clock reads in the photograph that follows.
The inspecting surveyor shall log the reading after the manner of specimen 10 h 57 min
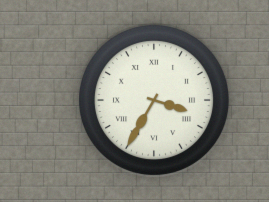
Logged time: 3 h 35 min
